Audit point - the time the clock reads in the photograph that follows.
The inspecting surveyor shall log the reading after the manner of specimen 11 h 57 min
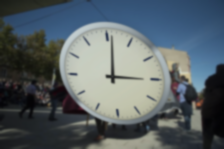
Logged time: 3 h 01 min
